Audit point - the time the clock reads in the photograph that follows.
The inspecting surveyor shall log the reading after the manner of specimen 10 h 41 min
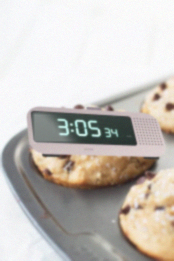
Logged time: 3 h 05 min
